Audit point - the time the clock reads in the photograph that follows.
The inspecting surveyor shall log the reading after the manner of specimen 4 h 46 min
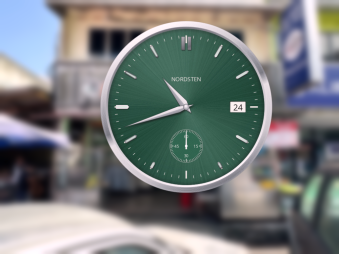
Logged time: 10 h 42 min
